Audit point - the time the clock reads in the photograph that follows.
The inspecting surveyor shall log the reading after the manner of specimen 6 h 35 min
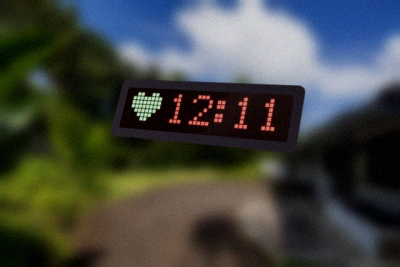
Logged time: 12 h 11 min
